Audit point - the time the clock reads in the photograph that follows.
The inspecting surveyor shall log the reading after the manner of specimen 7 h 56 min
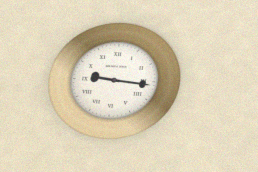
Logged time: 9 h 16 min
